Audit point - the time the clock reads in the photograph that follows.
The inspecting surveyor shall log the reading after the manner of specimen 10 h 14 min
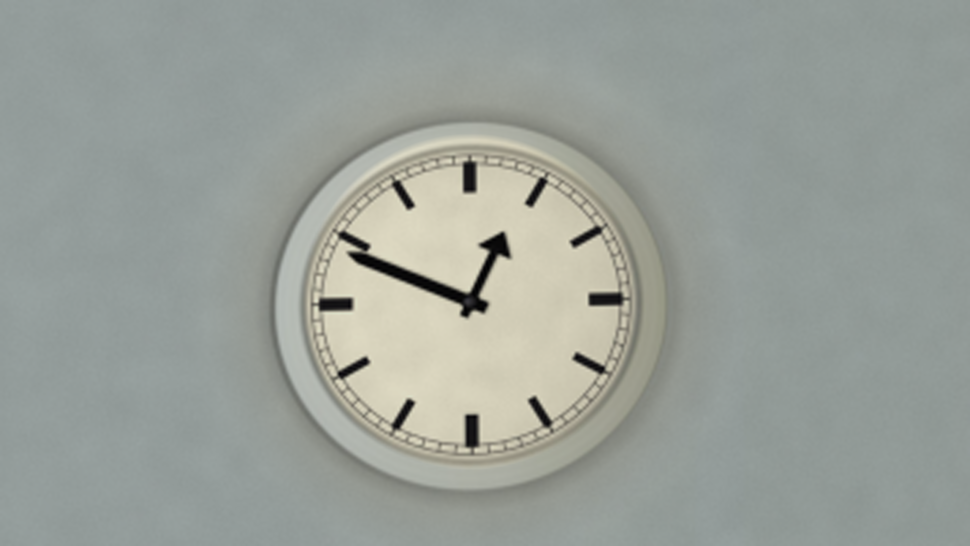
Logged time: 12 h 49 min
